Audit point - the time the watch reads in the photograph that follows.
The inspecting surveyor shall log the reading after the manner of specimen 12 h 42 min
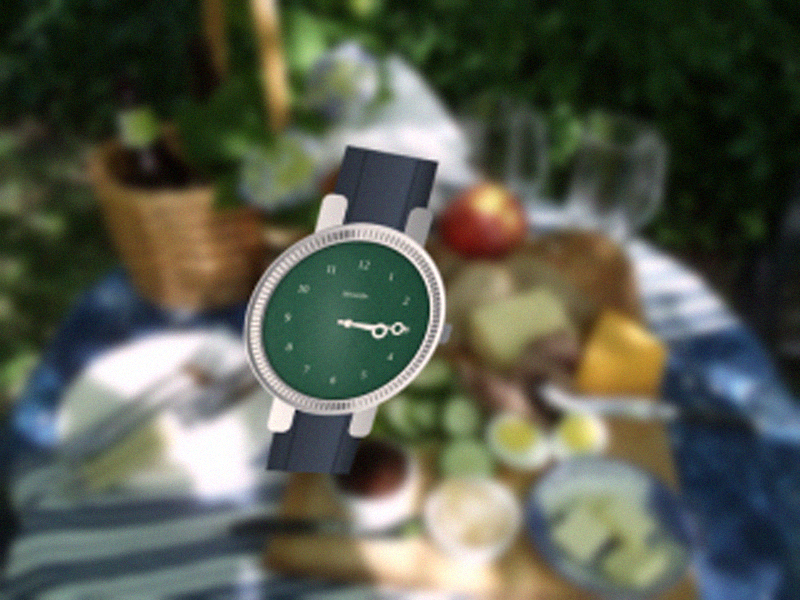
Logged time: 3 h 15 min
